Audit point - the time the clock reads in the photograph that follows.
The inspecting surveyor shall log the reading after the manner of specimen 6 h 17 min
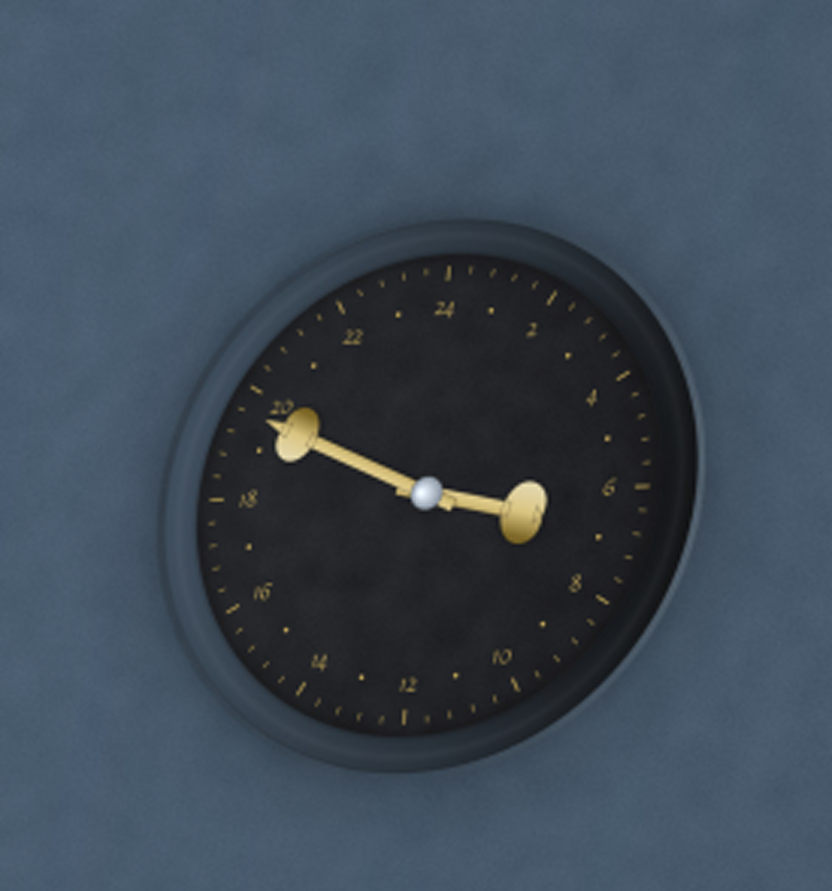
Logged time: 6 h 49 min
